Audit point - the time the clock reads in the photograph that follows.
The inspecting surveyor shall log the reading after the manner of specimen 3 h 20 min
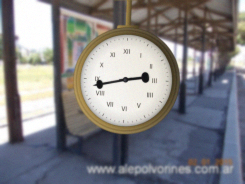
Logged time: 2 h 43 min
